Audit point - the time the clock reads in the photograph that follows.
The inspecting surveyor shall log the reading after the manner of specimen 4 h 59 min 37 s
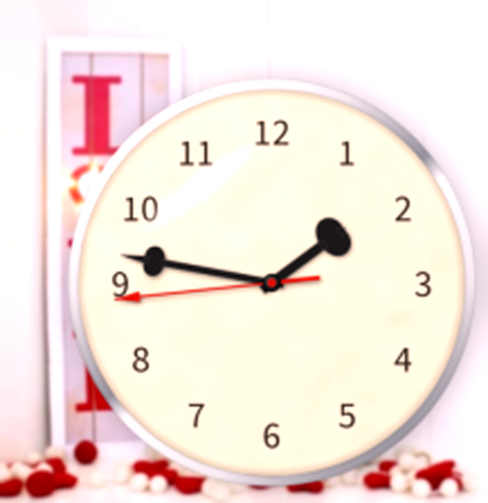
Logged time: 1 h 46 min 44 s
